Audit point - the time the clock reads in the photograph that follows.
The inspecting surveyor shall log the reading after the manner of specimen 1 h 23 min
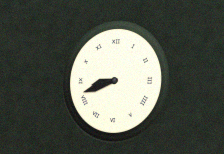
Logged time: 8 h 42 min
